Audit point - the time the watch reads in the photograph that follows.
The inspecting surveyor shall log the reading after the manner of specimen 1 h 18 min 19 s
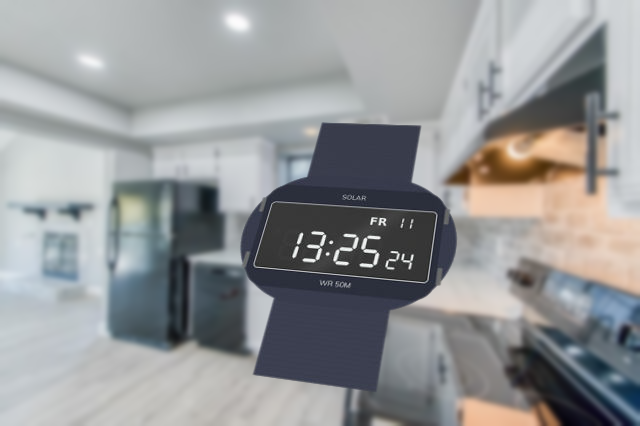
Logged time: 13 h 25 min 24 s
